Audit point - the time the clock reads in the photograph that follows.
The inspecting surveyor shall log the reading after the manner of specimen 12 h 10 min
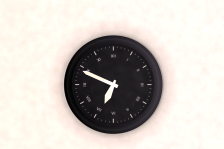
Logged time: 6 h 49 min
